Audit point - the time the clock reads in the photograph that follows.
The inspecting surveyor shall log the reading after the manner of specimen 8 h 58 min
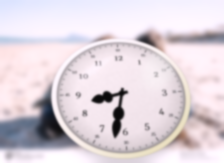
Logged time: 8 h 32 min
